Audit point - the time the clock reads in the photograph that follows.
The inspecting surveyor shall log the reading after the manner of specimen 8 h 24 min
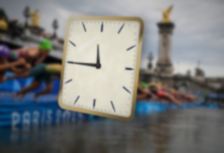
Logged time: 11 h 45 min
